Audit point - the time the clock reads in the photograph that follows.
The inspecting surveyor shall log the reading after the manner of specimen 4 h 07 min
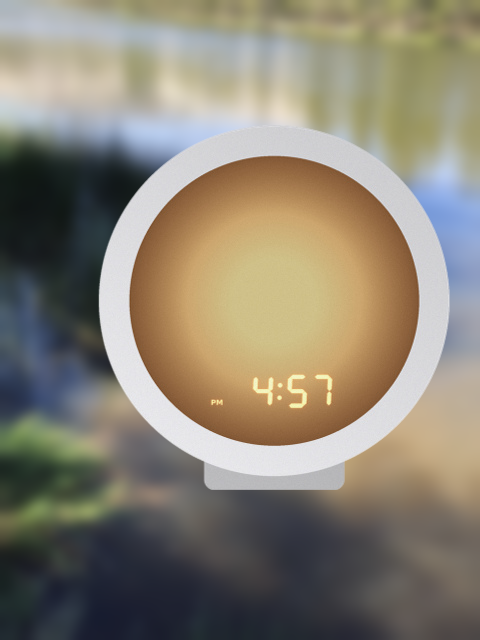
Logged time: 4 h 57 min
